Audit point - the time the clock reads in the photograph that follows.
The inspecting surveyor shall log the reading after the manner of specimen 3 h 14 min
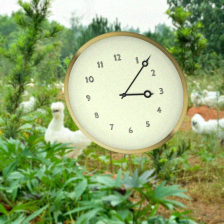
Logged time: 3 h 07 min
